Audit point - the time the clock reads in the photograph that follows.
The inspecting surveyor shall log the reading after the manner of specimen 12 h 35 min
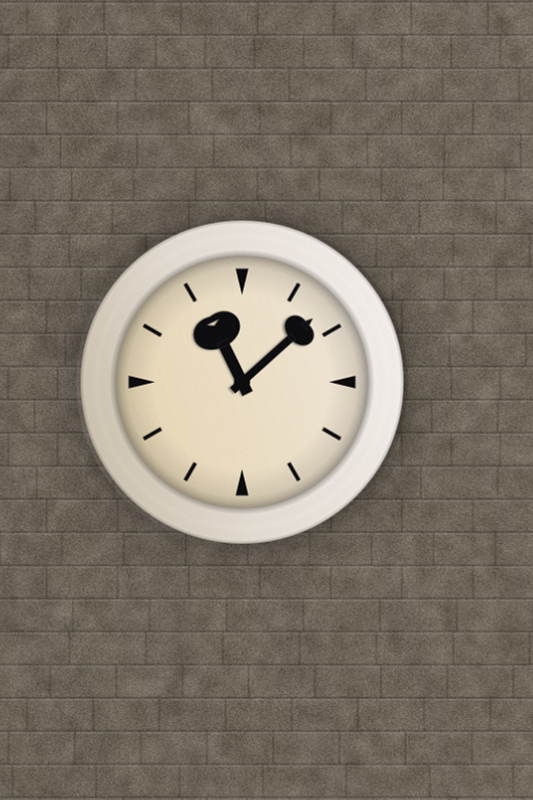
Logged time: 11 h 08 min
